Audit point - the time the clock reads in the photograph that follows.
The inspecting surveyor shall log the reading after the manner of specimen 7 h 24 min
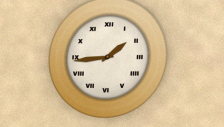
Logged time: 1 h 44 min
